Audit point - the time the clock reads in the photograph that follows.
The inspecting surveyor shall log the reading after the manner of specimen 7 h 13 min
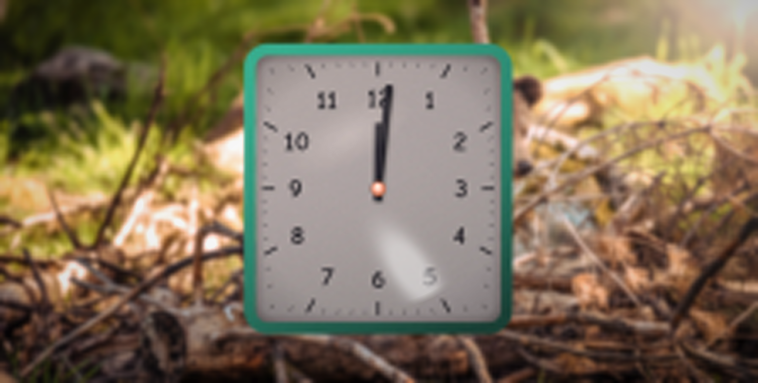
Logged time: 12 h 01 min
